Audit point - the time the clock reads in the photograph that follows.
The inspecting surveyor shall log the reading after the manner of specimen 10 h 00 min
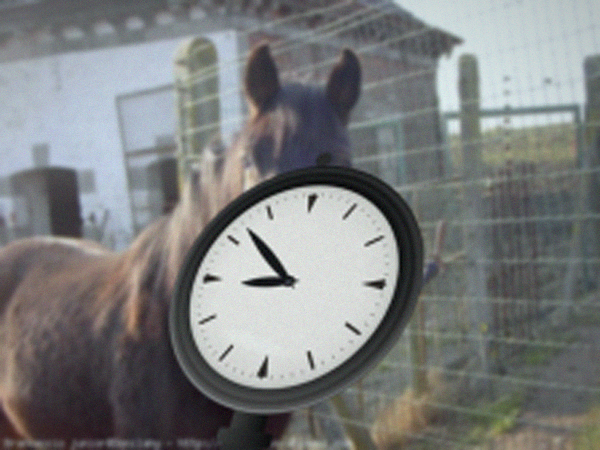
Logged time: 8 h 52 min
